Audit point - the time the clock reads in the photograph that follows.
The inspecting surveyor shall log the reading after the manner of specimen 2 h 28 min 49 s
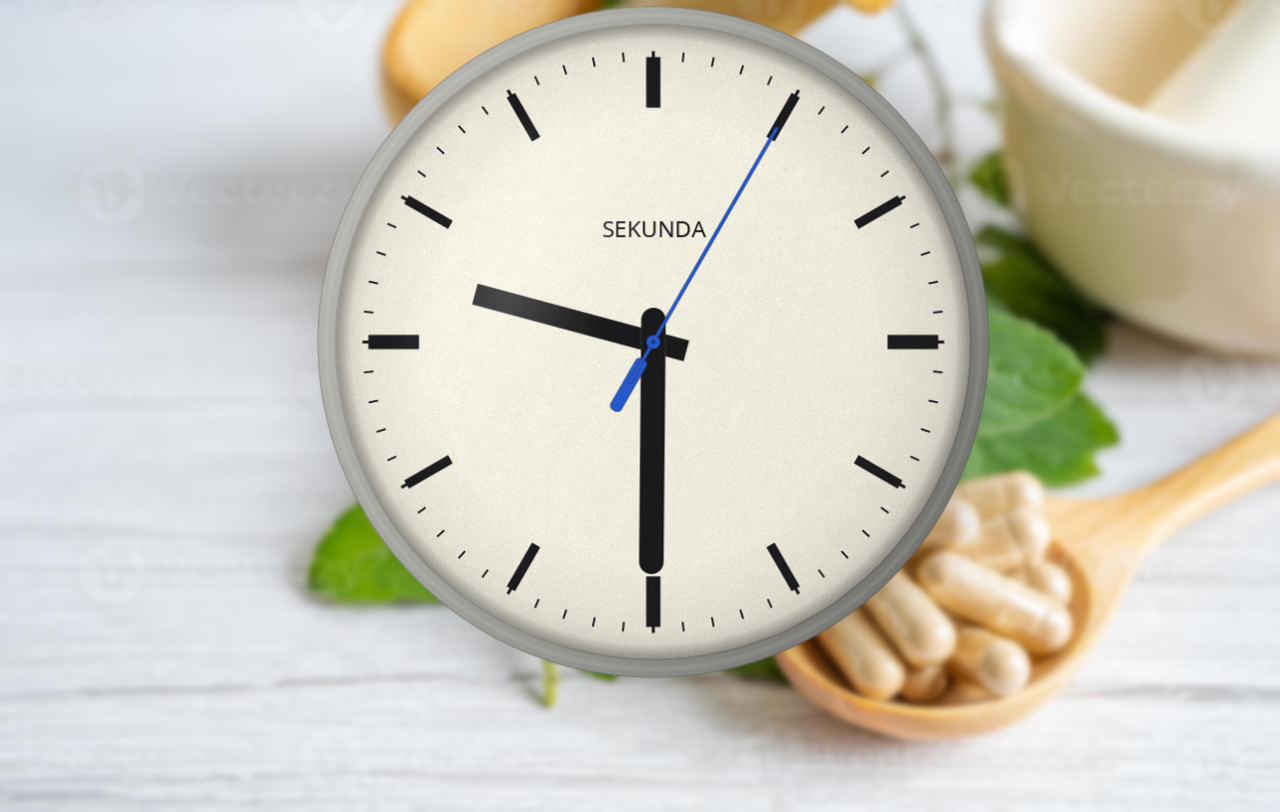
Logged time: 9 h 30 min 05 s
